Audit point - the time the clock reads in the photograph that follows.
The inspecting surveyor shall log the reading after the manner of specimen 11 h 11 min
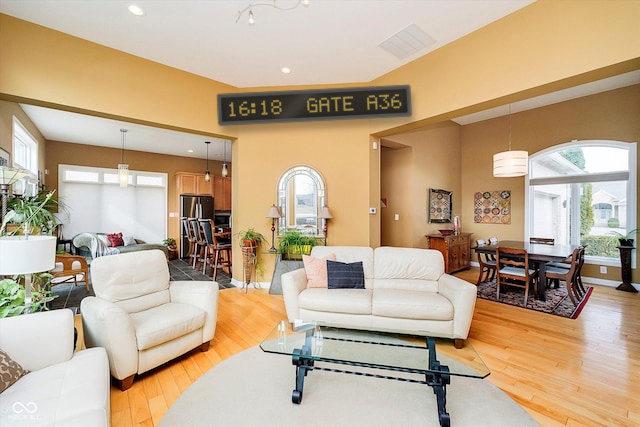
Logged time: 16 h 18 min
